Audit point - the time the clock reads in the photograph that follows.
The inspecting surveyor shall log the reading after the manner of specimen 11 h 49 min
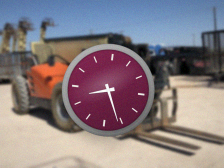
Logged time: 8 h 26 min
